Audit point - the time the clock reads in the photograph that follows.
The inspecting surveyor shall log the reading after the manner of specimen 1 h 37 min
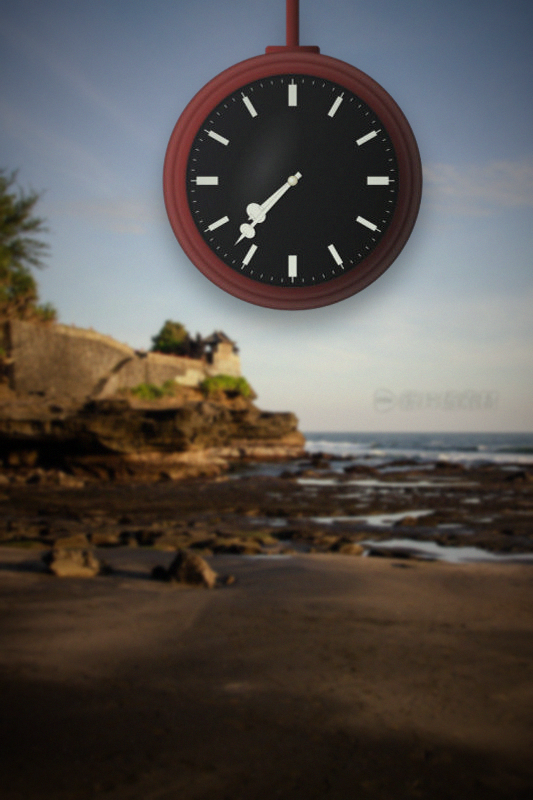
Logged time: 7 h 37 min
